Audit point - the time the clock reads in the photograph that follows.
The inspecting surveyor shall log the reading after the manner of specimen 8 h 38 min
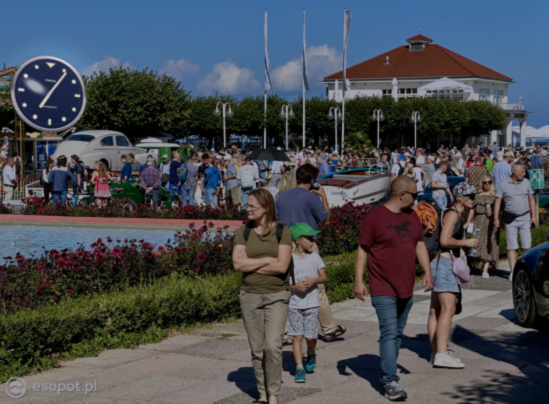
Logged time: 7 h 06 min
